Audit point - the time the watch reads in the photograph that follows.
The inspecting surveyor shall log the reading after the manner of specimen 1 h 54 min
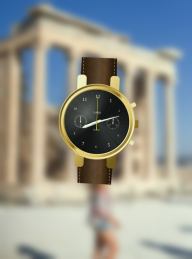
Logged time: 8 h 12 min
